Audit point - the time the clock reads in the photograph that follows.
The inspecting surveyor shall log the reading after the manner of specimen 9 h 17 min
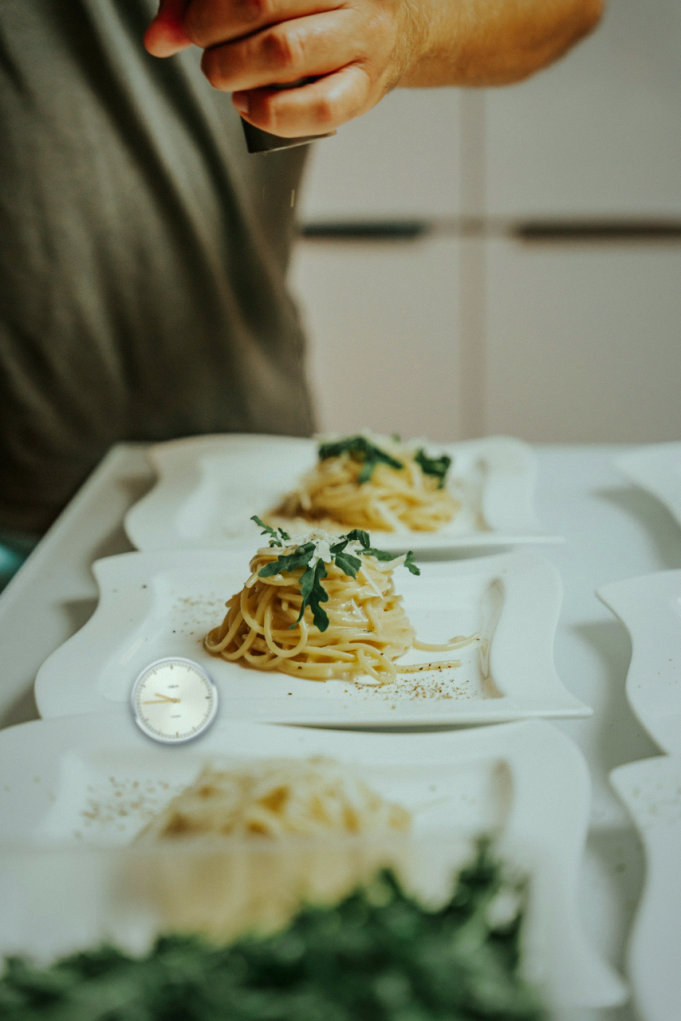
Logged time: 9 h 45 min
